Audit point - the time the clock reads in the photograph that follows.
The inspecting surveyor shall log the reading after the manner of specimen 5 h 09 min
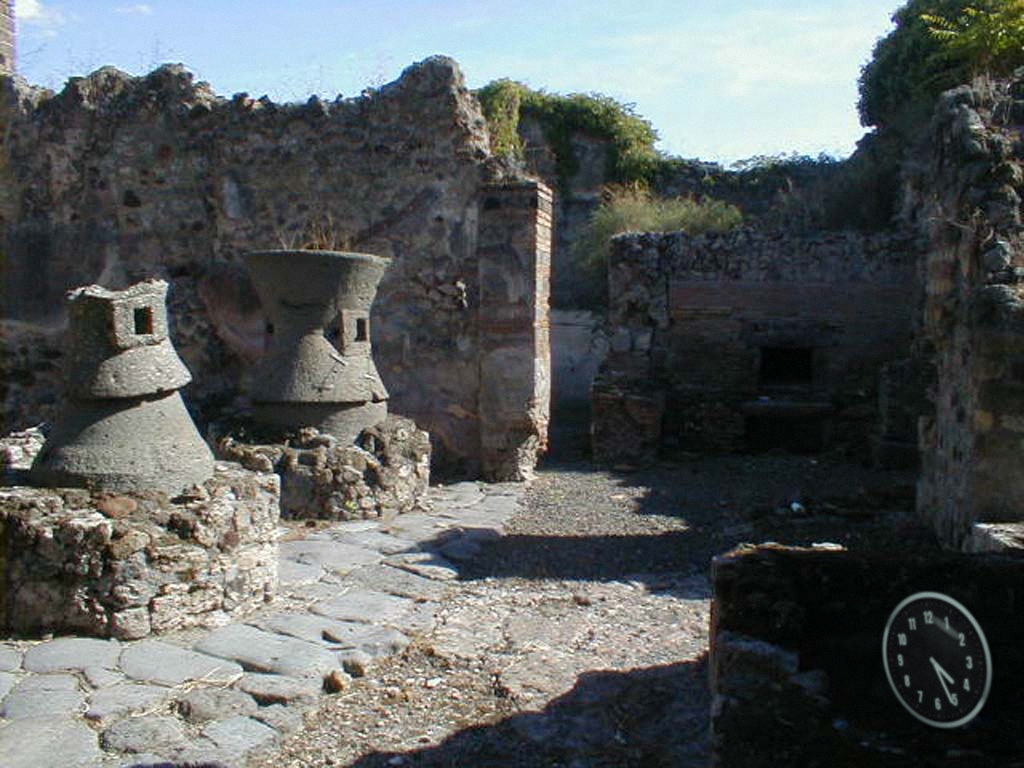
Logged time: 4 h 26 min
